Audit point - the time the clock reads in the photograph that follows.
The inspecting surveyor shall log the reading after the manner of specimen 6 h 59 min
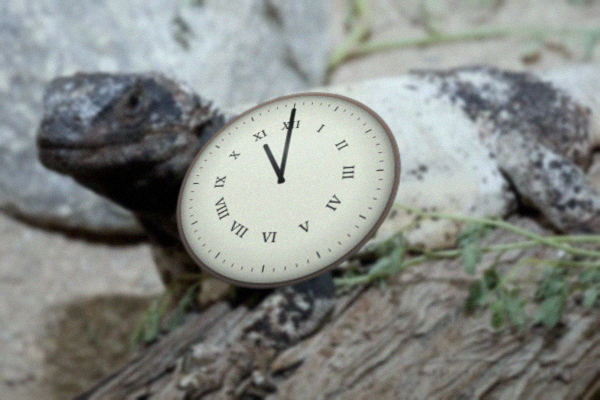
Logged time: 11 h 00 min
